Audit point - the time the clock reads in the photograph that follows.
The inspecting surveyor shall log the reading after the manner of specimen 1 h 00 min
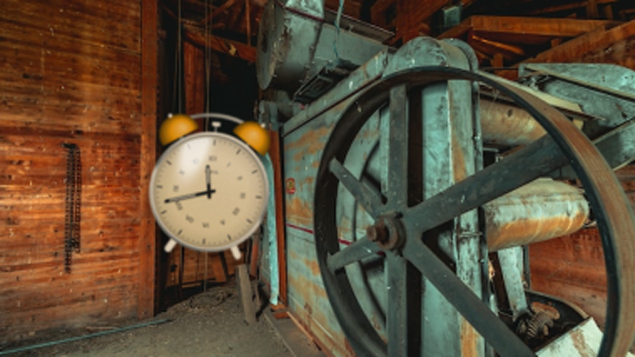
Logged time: 11 h 42 min
